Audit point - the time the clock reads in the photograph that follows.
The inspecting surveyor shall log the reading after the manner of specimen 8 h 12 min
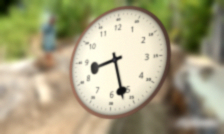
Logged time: 8 h 27 min
